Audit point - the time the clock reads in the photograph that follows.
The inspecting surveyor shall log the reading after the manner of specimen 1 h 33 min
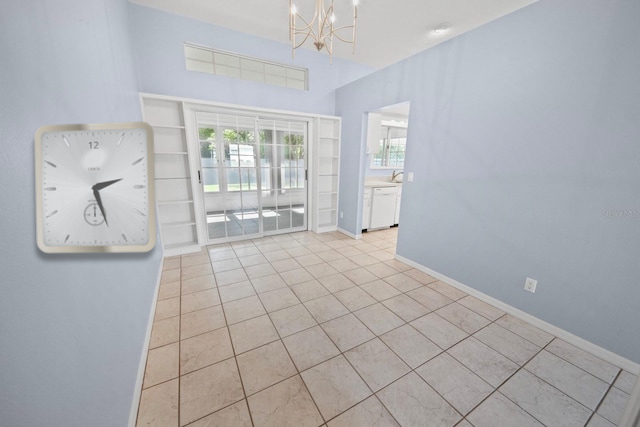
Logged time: 2 h 27 min
